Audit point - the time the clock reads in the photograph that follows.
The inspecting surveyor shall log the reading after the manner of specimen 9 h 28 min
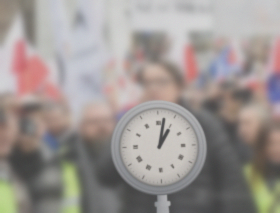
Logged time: 1 h 02 min
